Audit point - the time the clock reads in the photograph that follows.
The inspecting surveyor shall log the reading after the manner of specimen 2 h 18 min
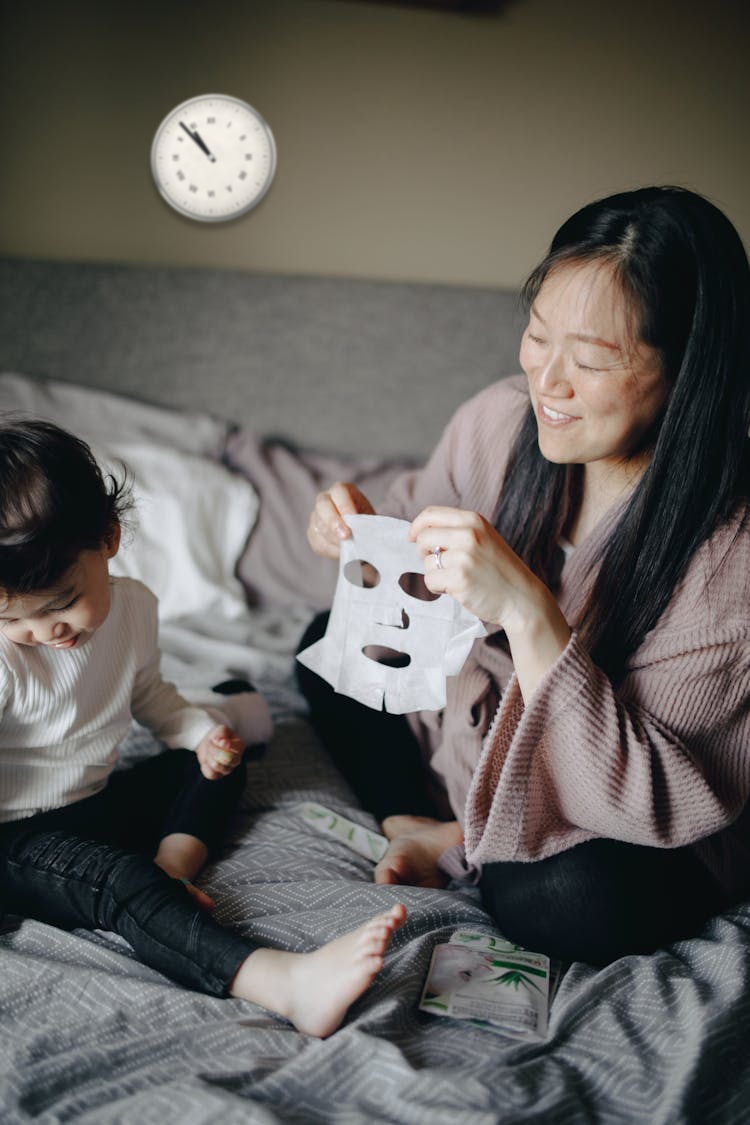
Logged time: 10 h 53 min
